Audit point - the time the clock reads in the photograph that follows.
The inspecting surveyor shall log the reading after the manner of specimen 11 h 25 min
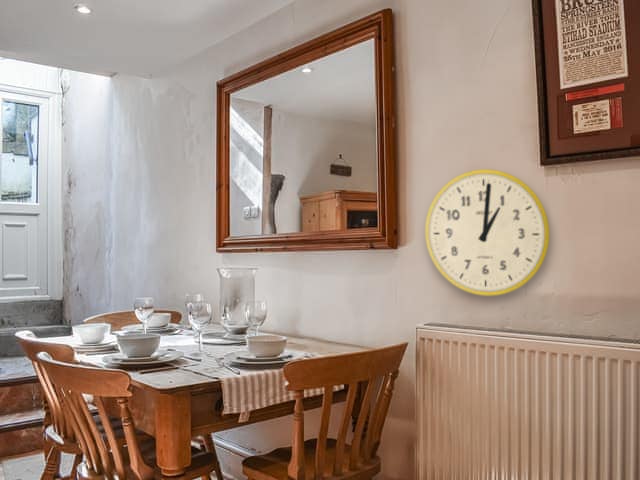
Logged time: 1 h 01 min
